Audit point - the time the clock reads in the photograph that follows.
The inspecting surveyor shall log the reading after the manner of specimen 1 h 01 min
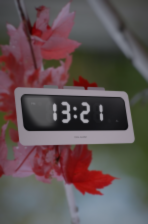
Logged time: 13 h 21 min
